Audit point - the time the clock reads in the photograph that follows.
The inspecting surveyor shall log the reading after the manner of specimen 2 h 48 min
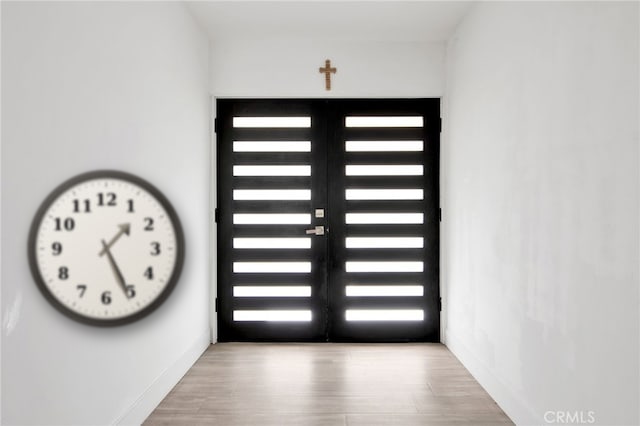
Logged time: 1 h 26 min
